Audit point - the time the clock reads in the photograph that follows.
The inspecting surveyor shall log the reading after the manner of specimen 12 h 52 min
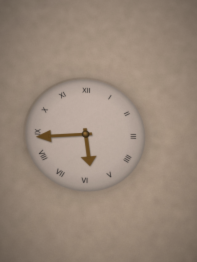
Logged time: 5 h 44 min
